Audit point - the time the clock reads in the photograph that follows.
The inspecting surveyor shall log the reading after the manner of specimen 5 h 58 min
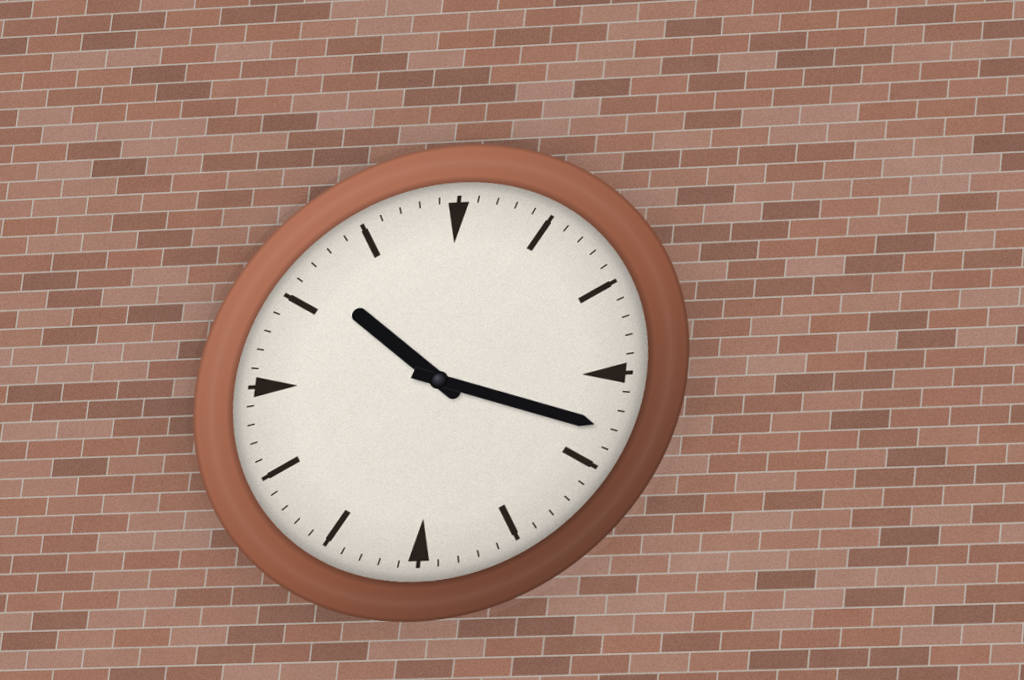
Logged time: 10 h 18 min
